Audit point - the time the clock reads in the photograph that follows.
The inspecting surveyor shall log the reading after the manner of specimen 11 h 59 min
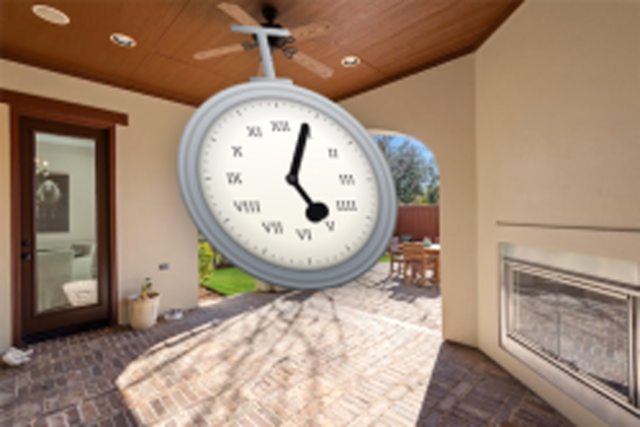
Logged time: 5 h 04 min
